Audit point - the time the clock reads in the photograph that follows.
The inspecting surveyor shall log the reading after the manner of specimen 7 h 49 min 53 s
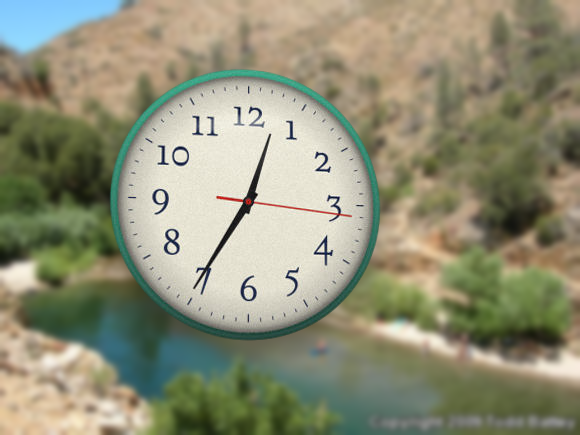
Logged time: 12 h 35 min 16 s
